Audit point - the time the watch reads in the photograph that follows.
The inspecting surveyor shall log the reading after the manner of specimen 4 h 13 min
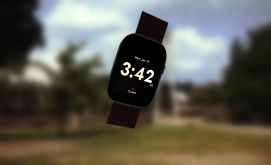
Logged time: 3 h 42 min
